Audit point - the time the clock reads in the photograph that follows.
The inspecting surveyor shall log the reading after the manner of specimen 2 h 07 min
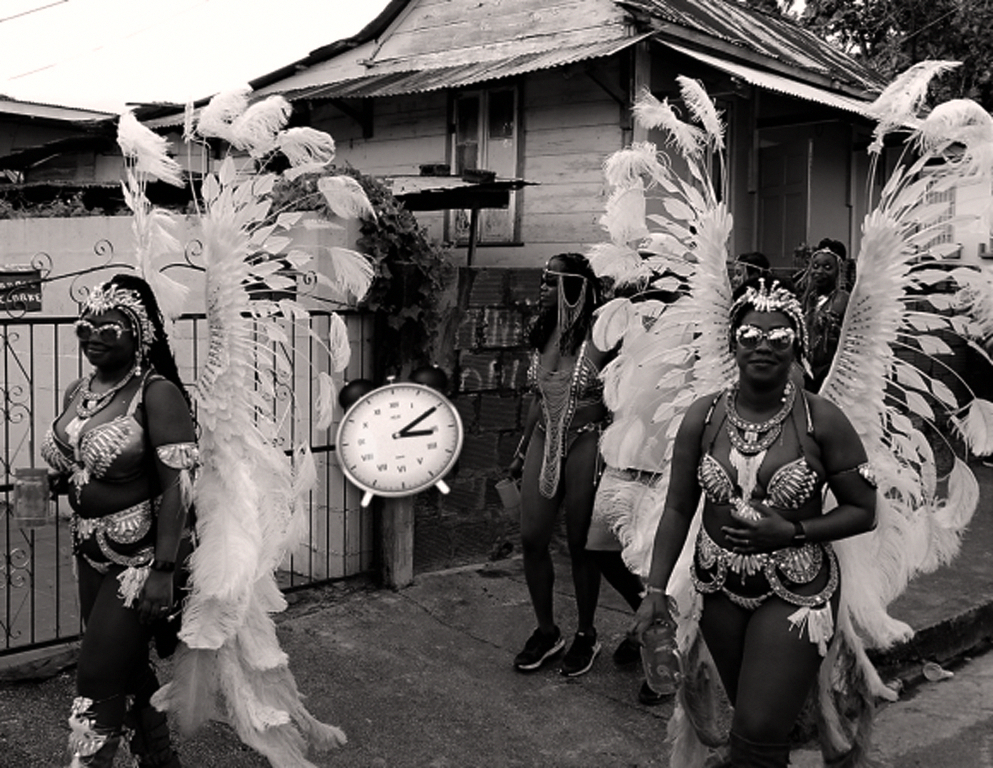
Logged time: 3 h 10 min
